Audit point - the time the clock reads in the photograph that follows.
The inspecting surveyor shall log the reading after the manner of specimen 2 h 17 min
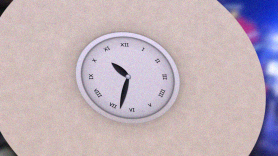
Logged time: 10 h 33 min
